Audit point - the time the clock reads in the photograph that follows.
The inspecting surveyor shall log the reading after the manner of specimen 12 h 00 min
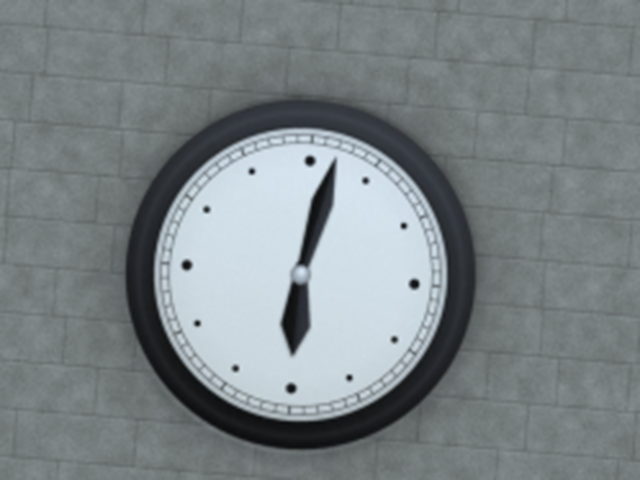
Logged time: 6 h 02 min
